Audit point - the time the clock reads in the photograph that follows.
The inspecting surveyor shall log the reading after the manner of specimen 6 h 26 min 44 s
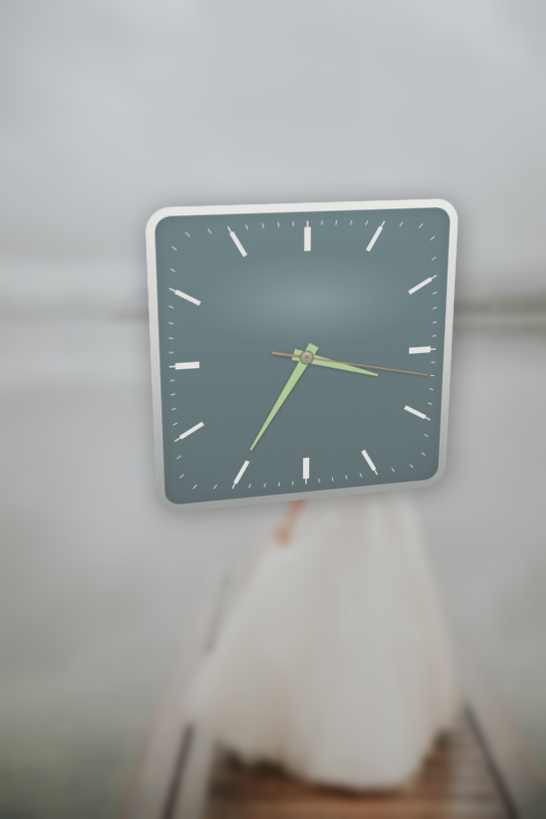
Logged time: 3 h 35 min 17 s
